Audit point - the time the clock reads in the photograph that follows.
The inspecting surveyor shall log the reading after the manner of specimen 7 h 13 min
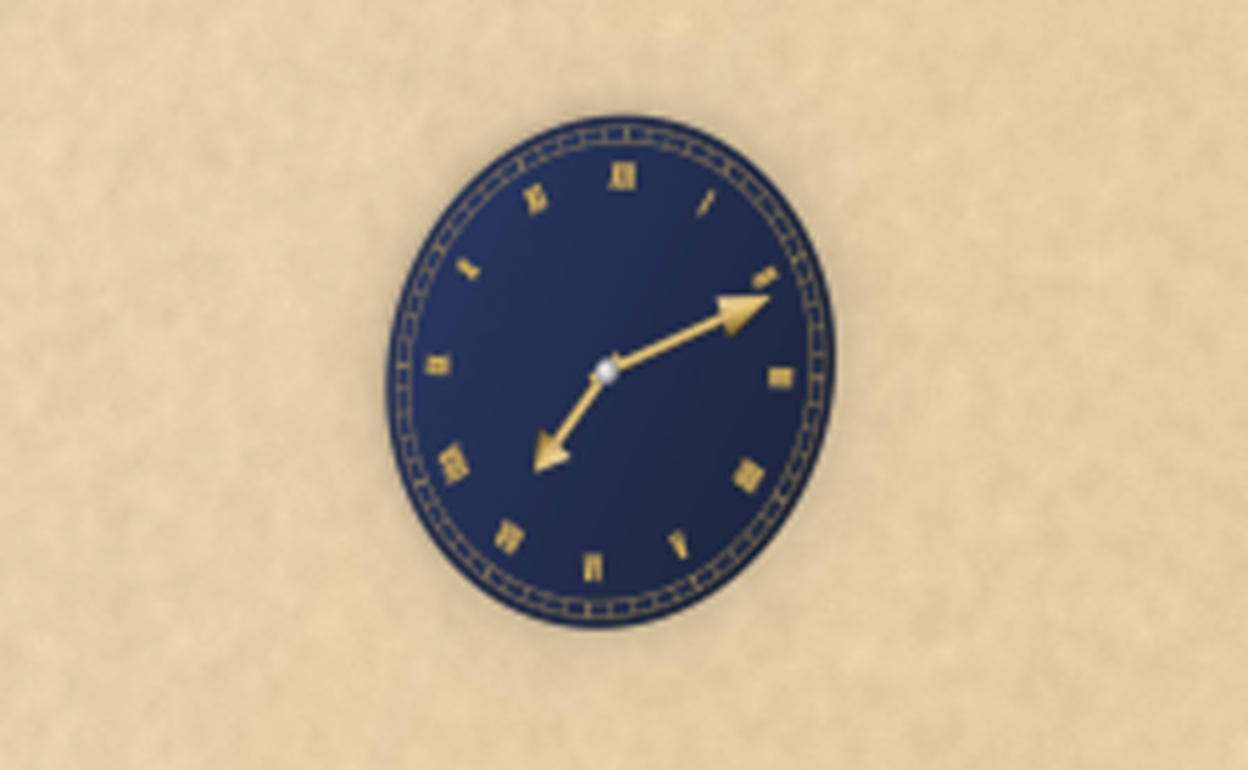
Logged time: 7 h 11 min
